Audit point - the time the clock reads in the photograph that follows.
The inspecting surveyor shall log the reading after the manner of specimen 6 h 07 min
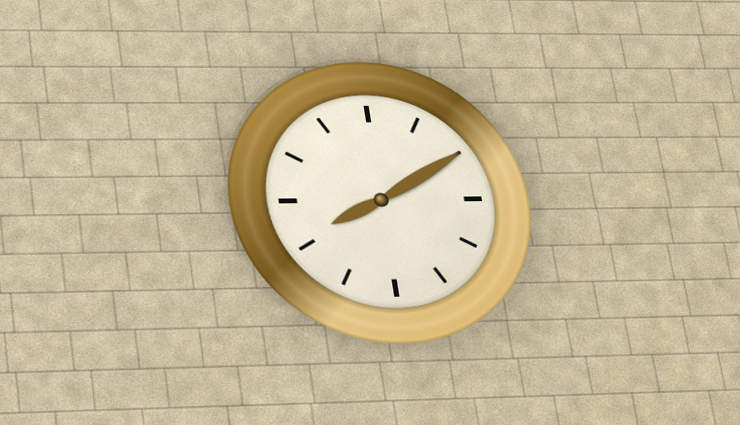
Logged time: 8 h 10 min
